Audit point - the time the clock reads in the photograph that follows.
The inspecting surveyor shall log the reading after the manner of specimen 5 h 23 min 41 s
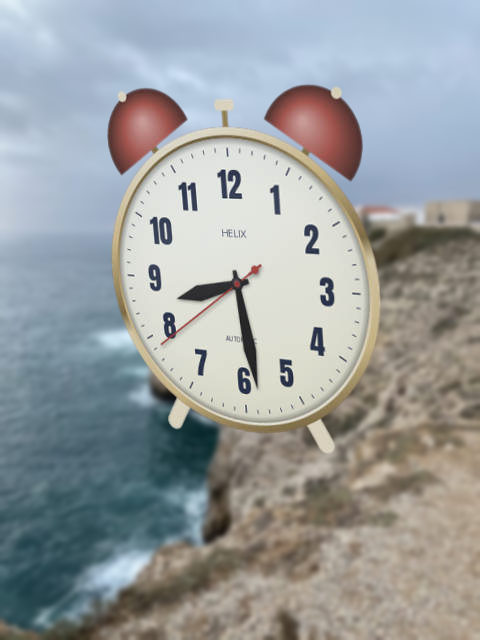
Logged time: 8 h 28 min 39 s
